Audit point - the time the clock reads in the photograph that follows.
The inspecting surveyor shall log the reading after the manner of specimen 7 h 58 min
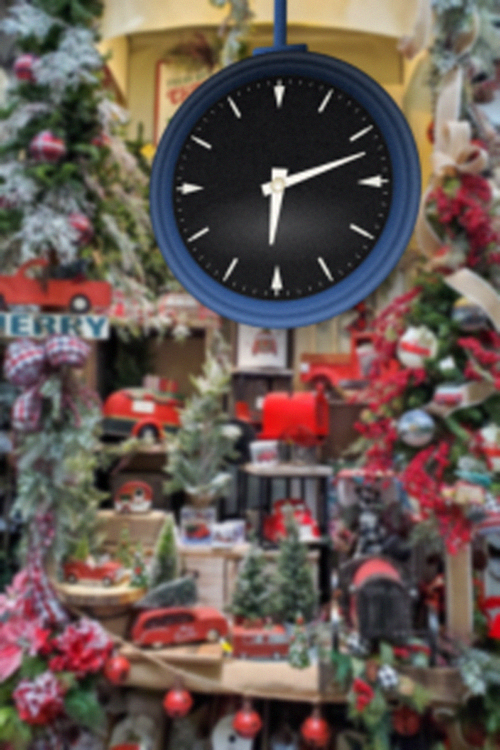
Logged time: 6 h 12 min
